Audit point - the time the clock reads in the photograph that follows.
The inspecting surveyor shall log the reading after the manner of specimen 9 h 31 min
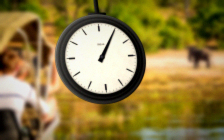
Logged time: 1 h 05 min
